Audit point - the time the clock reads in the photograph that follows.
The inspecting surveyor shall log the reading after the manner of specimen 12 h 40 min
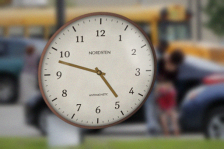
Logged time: 4 h 48 min
